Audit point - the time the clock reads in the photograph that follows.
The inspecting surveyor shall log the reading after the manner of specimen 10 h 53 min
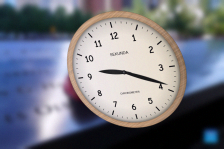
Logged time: 9 h 19 min
